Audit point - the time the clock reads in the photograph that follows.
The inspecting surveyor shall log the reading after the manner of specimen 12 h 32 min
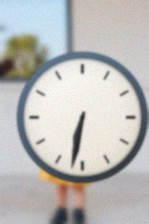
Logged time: 6 h 32 min
